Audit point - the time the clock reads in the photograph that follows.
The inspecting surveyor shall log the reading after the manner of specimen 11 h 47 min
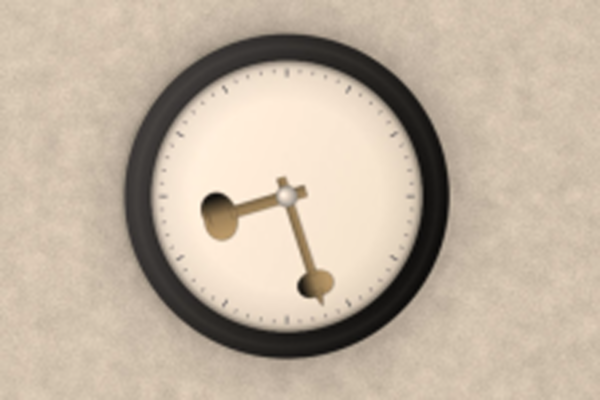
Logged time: 8 h 27 min
